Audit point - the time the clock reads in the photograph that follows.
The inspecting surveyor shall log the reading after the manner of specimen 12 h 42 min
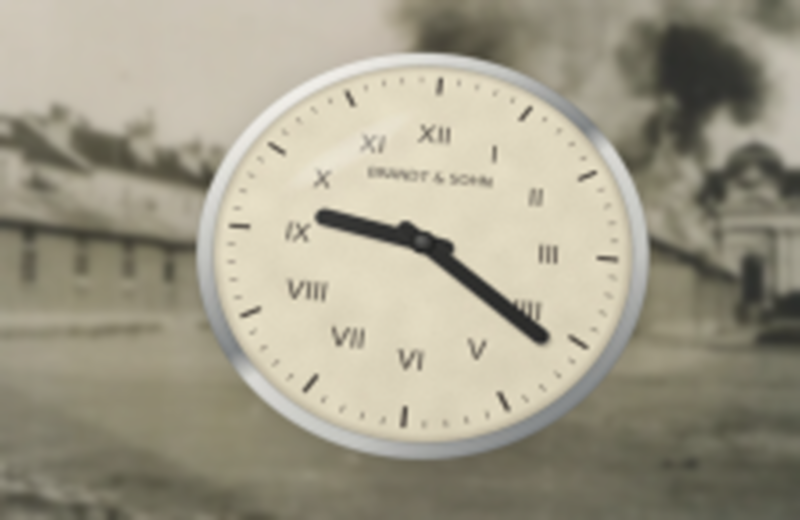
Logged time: 9 h 21 min
